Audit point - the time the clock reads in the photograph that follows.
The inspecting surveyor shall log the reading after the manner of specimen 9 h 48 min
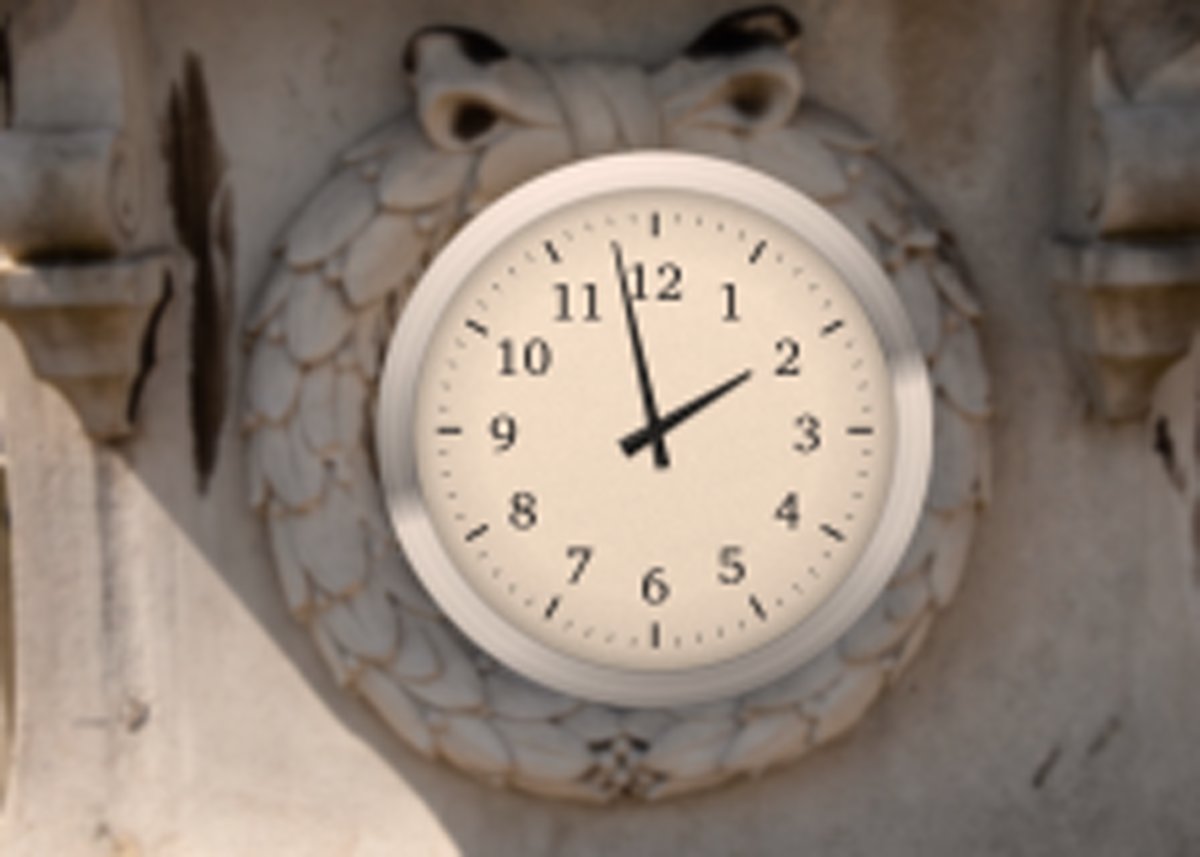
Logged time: 1 h 58 min
